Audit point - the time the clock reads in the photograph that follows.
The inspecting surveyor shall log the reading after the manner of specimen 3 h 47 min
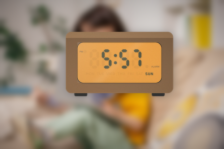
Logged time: 5 h 57 min
